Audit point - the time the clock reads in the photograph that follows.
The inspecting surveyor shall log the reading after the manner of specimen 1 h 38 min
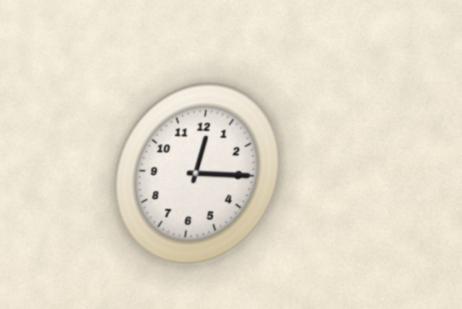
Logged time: 12 h 15 min
